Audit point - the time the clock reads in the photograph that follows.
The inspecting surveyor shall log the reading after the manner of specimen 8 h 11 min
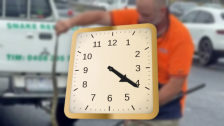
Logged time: 4 h 21 min
